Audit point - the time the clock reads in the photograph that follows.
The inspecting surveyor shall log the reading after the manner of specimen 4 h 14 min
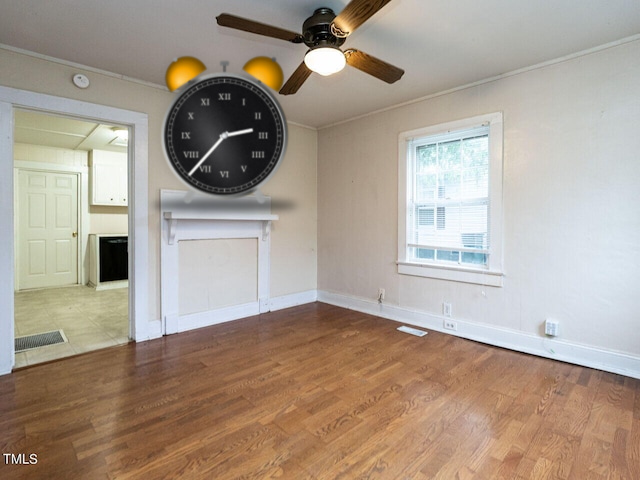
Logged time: 2 h 37 min
